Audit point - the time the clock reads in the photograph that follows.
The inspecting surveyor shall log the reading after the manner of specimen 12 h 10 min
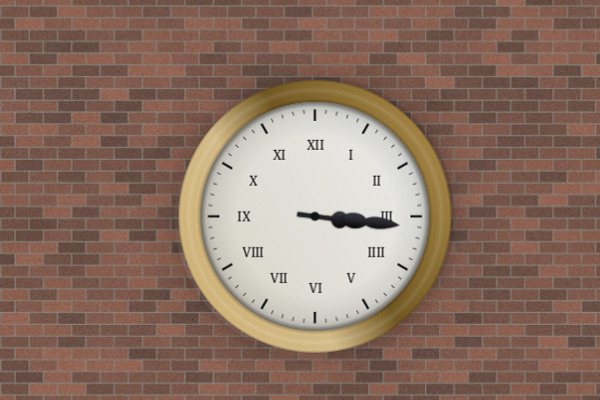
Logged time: 3 h 16 min
